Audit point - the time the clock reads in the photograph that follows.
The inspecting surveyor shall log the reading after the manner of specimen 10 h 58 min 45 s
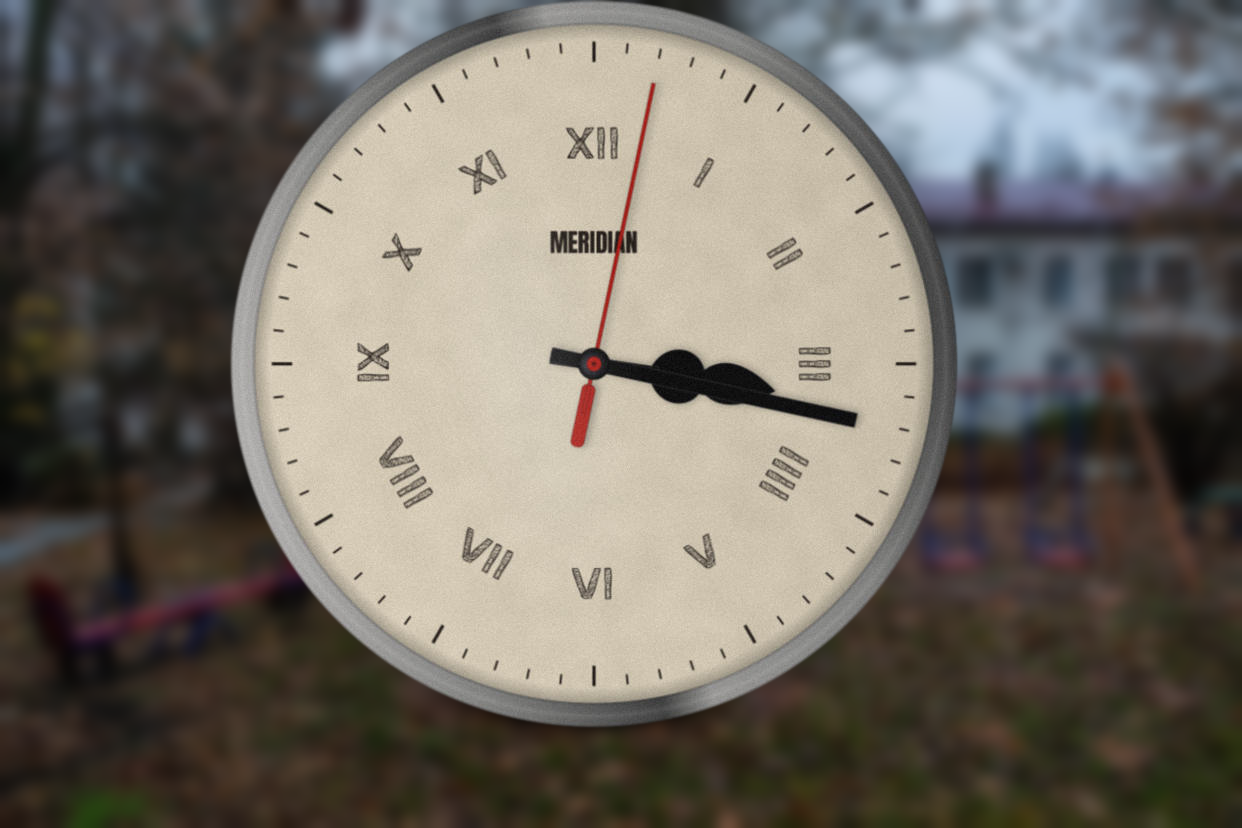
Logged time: 3 h 17 min 02 s
